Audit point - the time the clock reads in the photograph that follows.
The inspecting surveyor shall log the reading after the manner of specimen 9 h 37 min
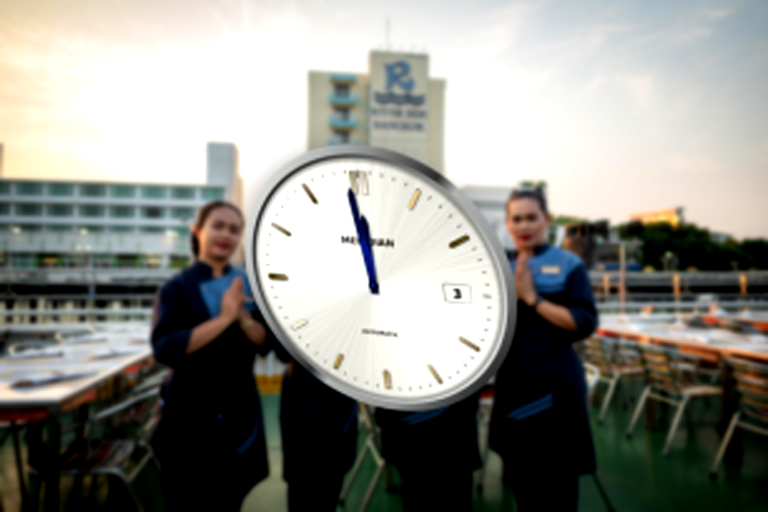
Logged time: 11 h 59 min
